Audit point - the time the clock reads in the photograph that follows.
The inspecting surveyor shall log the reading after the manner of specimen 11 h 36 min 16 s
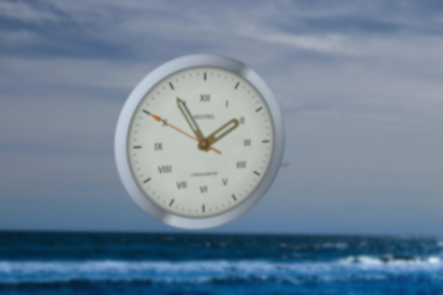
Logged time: 1 h 54 min 50 s
